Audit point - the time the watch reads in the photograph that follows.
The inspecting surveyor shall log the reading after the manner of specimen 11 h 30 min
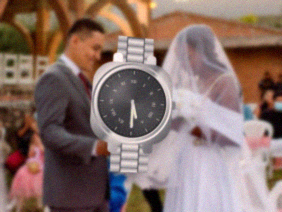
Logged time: 5 h 30 min
